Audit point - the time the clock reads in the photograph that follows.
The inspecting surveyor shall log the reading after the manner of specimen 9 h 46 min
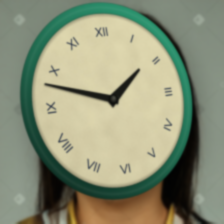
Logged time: 1 h 48 min
